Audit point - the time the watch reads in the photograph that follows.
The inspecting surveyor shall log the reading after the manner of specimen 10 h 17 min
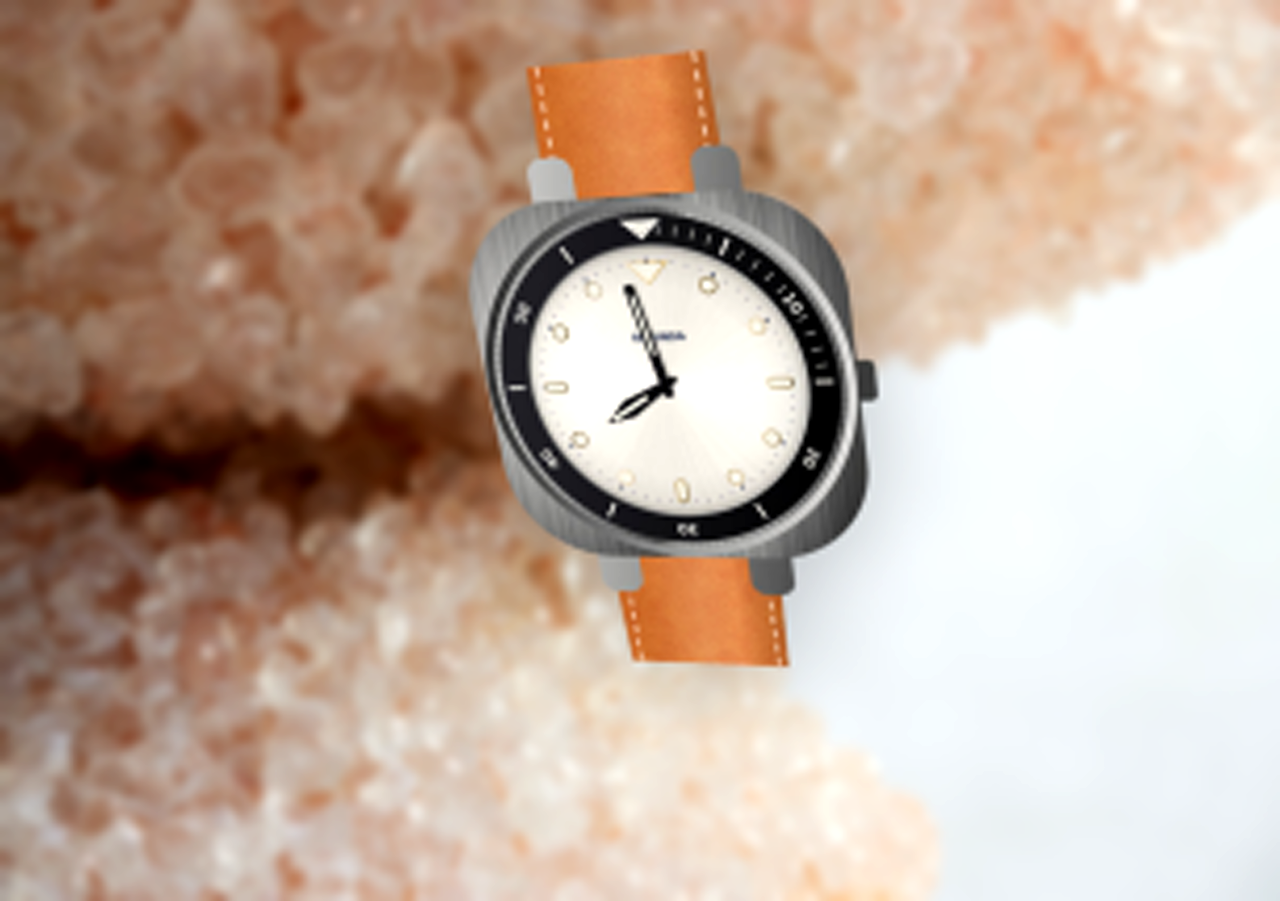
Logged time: 7 h 58 min
